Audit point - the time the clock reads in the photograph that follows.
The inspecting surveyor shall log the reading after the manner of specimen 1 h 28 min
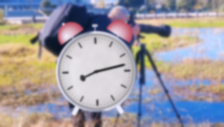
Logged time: 8 h 13 min
